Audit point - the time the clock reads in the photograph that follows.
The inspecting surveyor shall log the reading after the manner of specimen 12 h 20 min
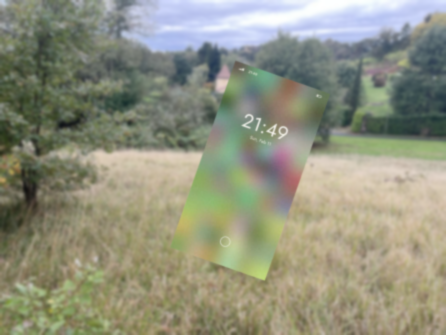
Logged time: 21 h 49 min
